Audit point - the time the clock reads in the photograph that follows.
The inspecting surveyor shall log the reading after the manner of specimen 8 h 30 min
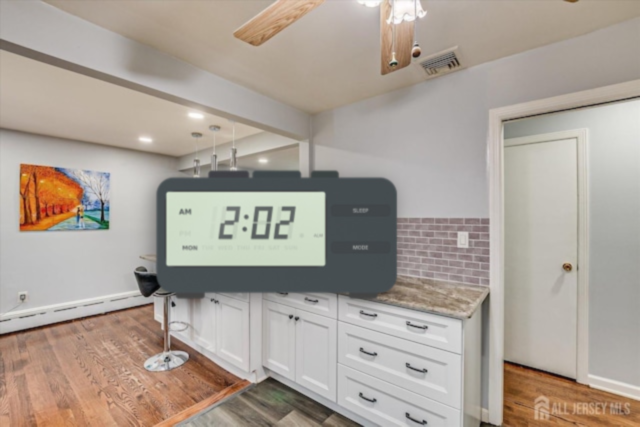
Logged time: 2 h 02 min
